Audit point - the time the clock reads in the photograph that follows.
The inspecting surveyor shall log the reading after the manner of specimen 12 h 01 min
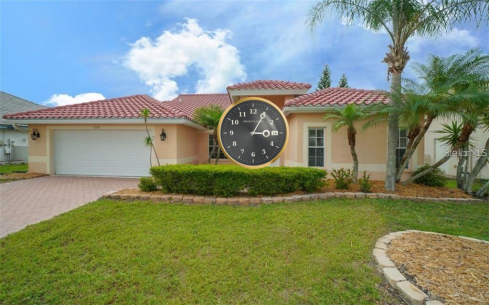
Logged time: 3 h 05 min
